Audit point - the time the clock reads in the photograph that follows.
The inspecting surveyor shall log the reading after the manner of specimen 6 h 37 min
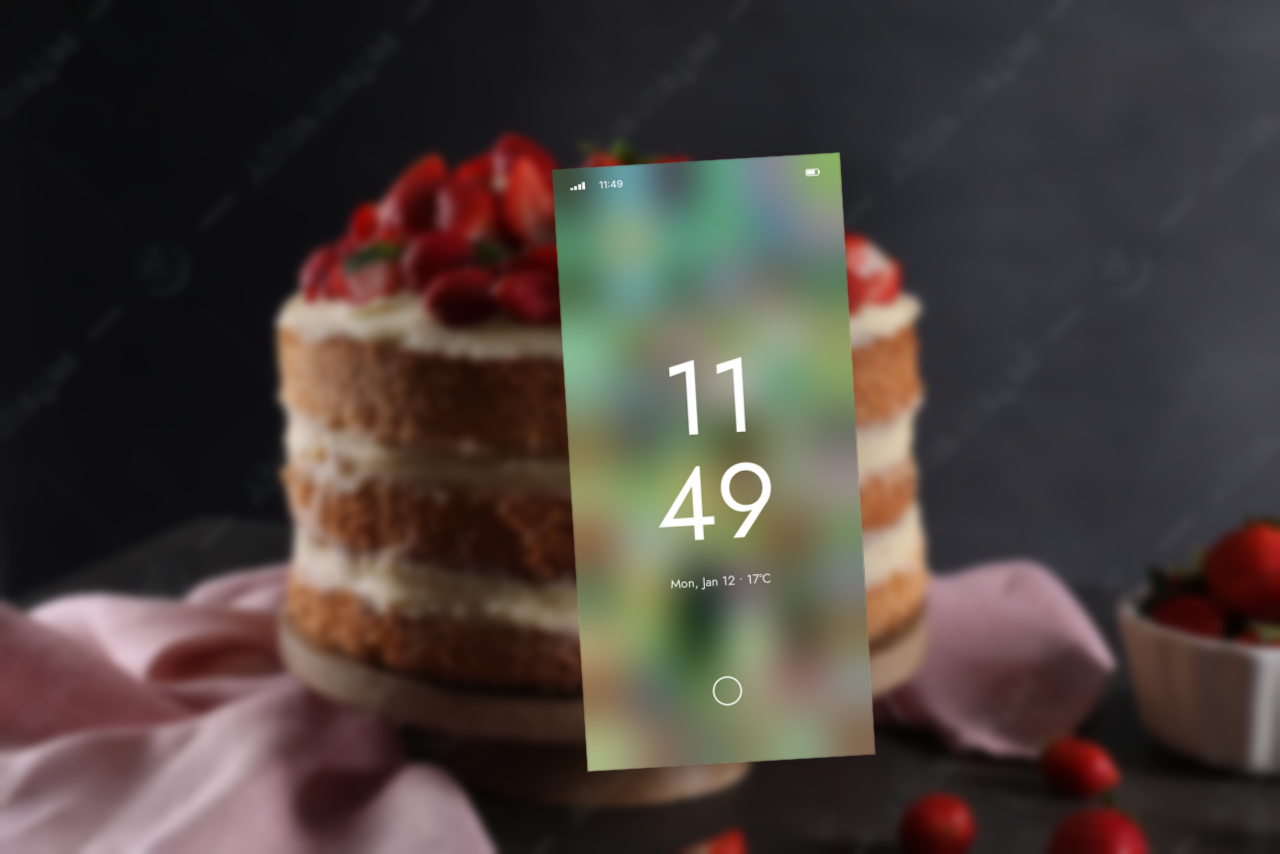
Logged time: 11 h 49 min
